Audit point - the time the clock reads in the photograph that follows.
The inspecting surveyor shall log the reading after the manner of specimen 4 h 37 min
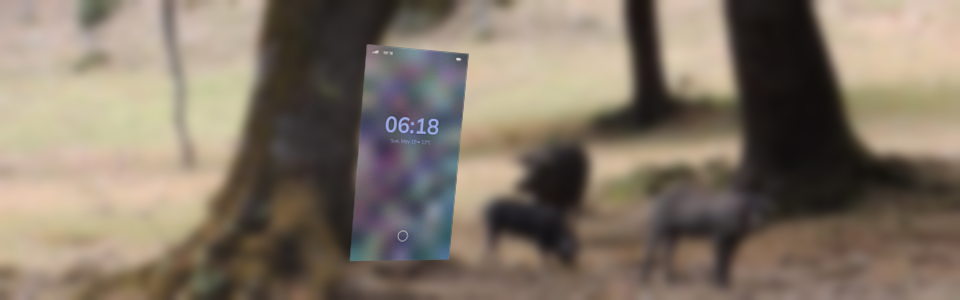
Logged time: 6 h 18 min
